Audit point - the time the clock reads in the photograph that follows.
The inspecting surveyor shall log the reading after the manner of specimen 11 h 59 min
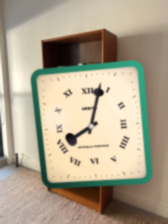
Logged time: 8 h 03 min
